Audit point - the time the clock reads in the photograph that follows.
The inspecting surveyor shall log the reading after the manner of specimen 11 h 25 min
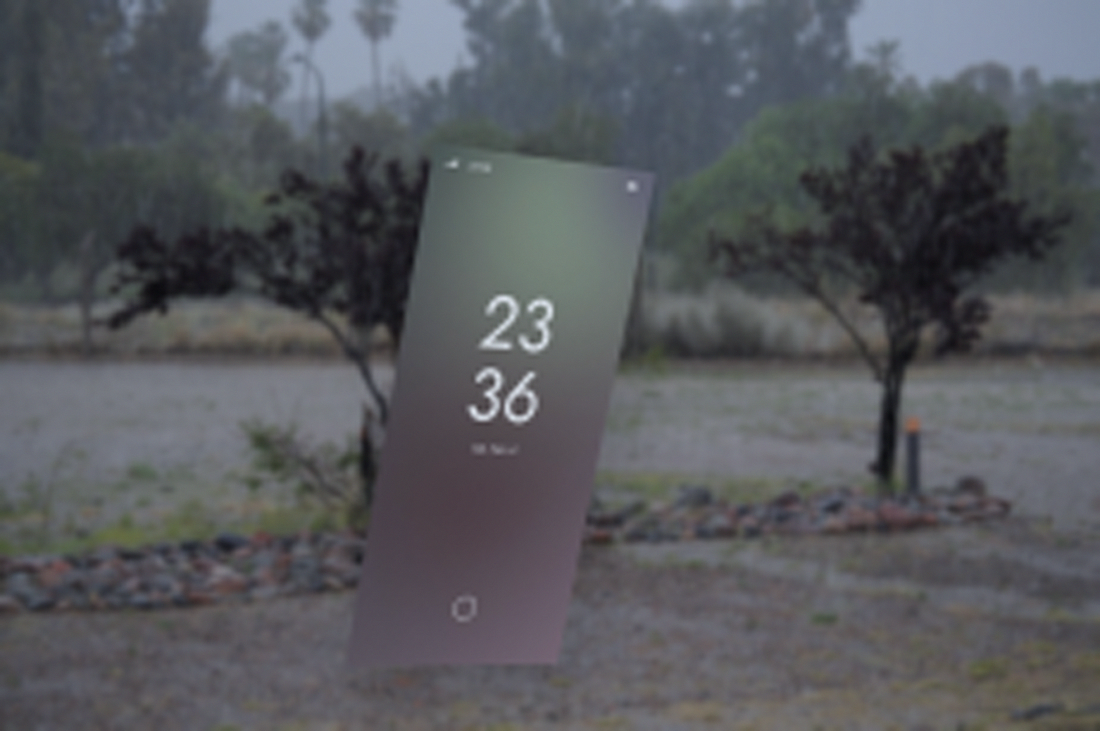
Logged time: 23 h 36 min
